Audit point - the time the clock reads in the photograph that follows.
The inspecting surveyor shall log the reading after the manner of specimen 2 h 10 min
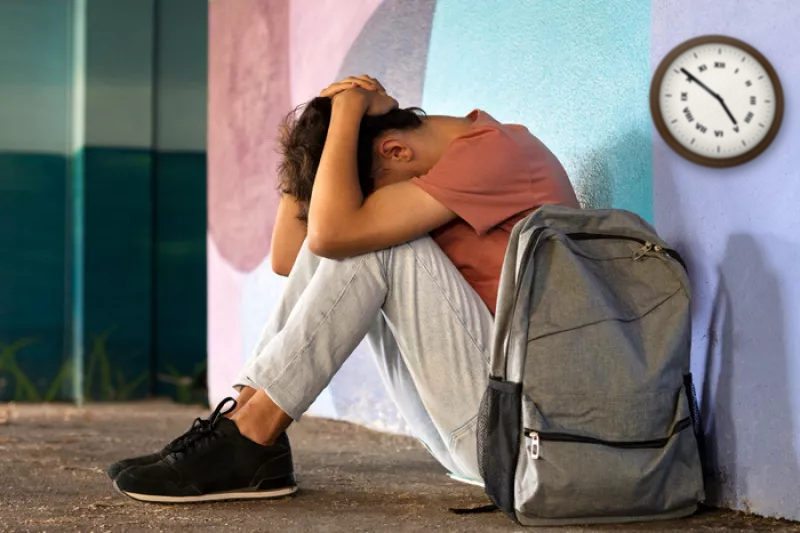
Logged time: 4 h 51 min
